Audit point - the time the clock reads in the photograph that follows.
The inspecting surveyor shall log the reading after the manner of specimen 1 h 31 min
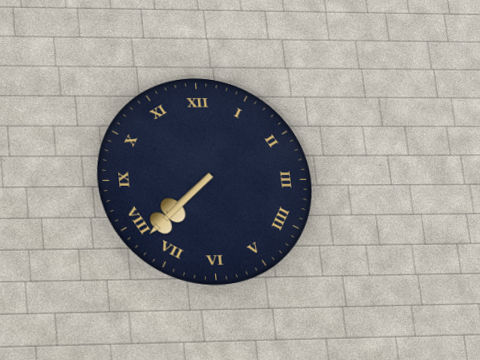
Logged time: 7 h 38 min
